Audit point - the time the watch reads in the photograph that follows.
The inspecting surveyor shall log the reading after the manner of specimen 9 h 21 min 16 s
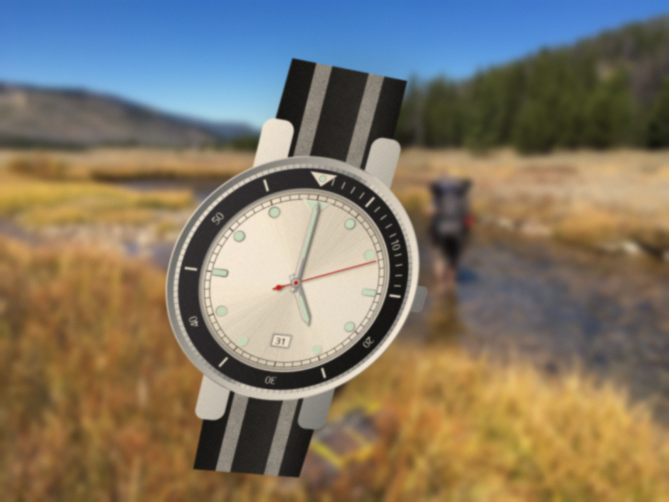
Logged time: 5 h 00 min 11 s
